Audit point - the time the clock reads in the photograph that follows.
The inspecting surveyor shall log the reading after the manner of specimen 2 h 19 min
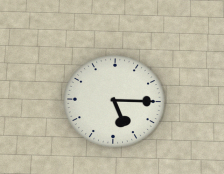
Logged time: 5 h 15 min
